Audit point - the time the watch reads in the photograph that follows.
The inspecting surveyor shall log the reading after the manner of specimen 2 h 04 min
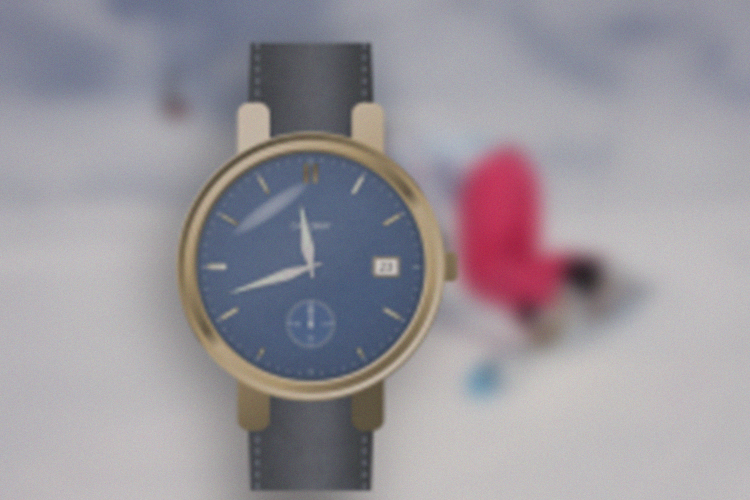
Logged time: 11 h 42 min
